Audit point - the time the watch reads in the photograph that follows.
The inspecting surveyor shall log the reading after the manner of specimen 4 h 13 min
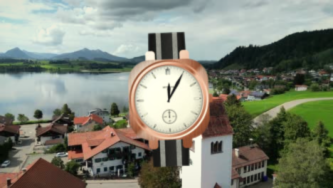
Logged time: 12 h 05 min
